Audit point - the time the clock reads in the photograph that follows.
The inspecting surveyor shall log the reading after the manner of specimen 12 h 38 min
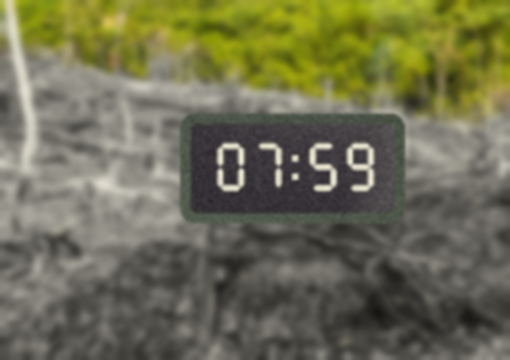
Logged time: 7 h 59 min
